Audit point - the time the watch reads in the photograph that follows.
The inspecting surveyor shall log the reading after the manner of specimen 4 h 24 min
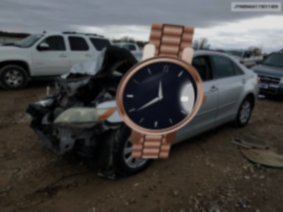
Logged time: 11 h 39 min
